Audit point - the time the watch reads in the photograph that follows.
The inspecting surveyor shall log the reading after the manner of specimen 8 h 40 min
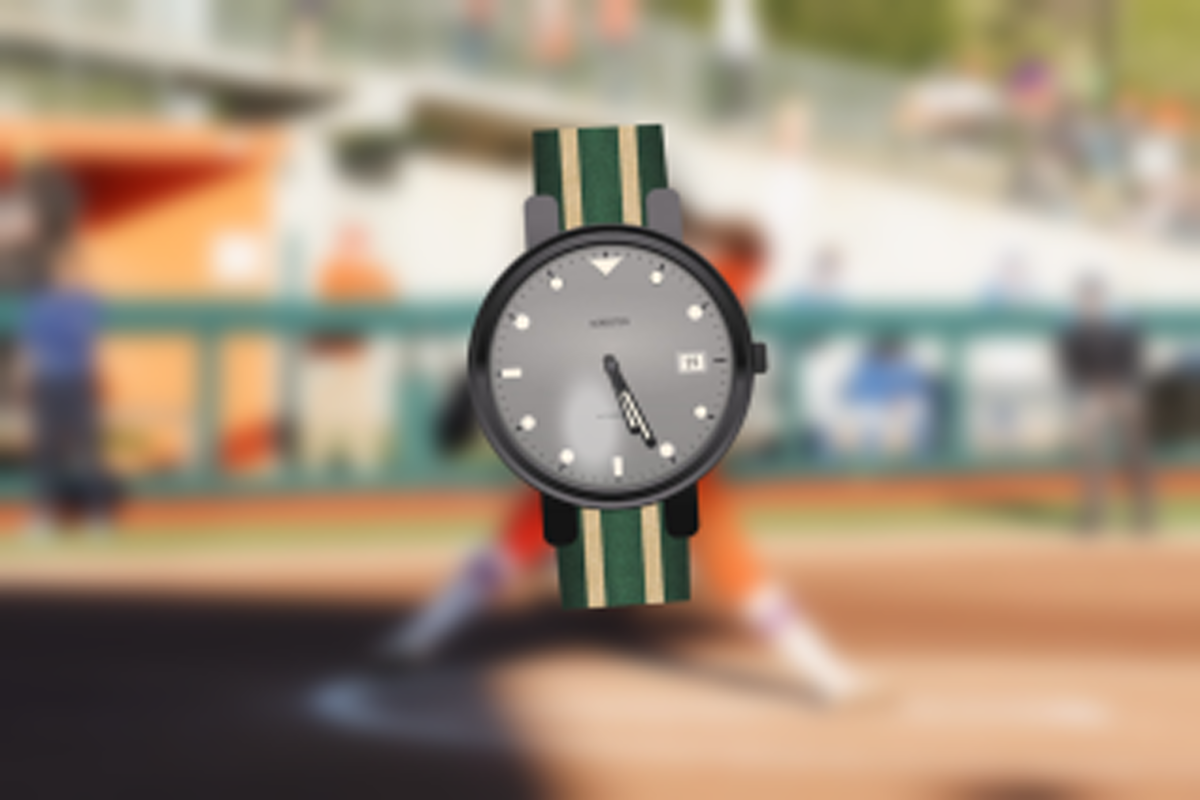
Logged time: 5 h 26 min
